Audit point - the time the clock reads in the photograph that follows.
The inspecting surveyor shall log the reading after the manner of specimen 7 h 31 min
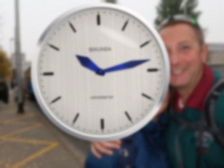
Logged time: 10 h 13 min
